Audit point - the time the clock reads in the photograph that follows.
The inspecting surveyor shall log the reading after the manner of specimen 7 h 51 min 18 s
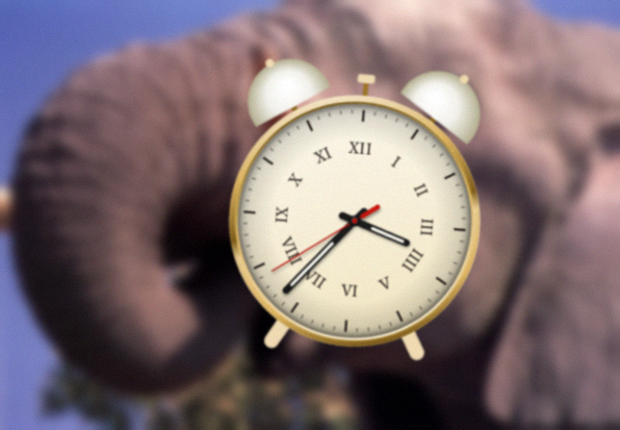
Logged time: 3 h 36 min 39 s
